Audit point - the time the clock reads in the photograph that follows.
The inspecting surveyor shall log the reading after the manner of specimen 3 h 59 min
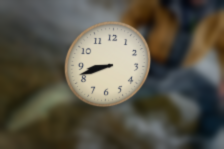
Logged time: 8 h 42 min
